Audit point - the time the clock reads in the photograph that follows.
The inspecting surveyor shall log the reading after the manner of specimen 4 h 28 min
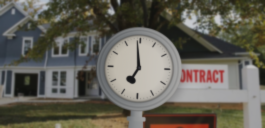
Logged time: 6 h 59 min
